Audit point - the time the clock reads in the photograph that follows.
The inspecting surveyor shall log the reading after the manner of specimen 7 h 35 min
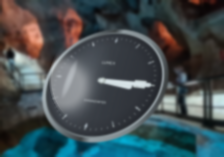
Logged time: 3 h 15 min
